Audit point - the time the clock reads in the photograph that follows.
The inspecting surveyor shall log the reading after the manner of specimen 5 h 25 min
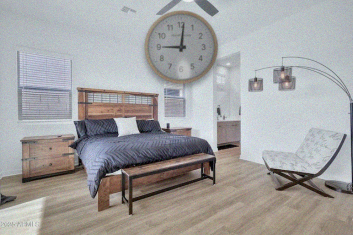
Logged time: 9 h 01 min
